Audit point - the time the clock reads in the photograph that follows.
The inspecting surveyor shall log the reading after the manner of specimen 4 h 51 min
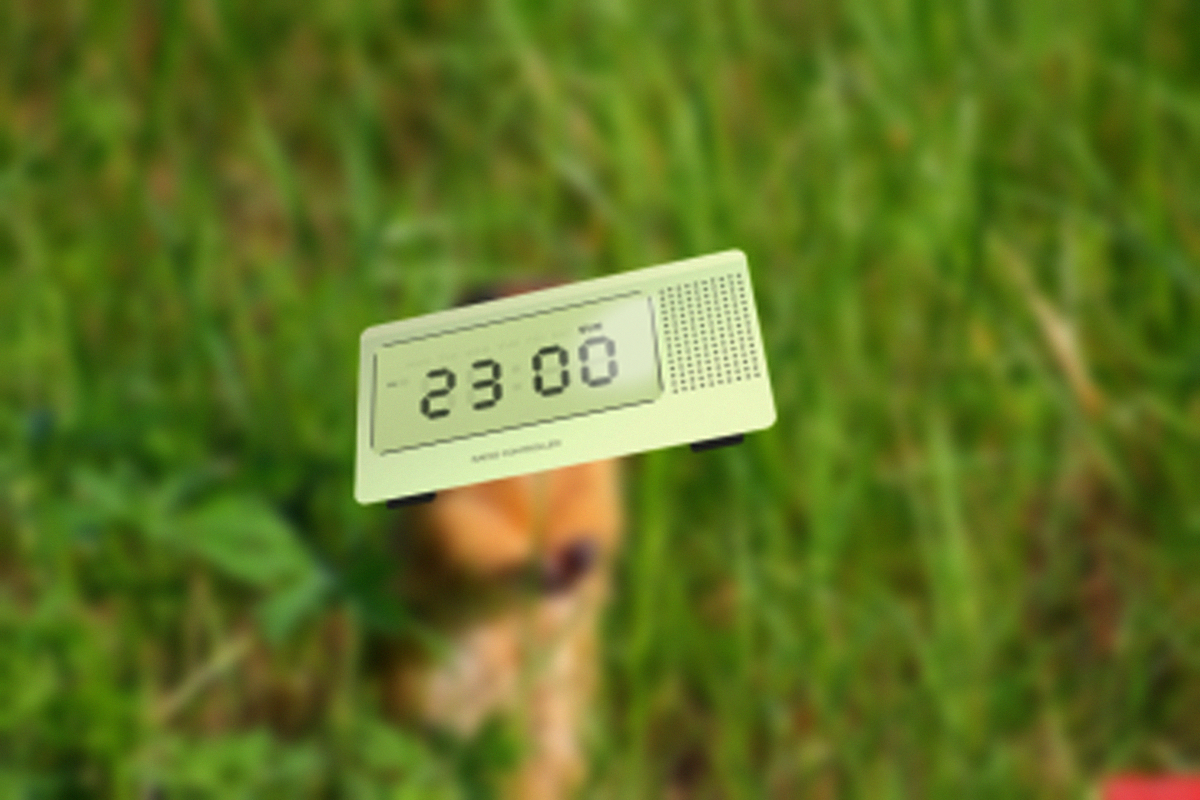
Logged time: 23 h 00 min
